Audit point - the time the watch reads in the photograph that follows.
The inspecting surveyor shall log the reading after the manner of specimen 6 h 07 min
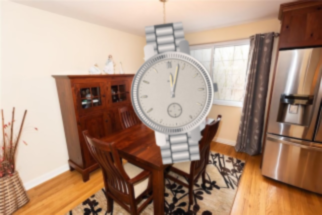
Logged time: 12 h 03 min
